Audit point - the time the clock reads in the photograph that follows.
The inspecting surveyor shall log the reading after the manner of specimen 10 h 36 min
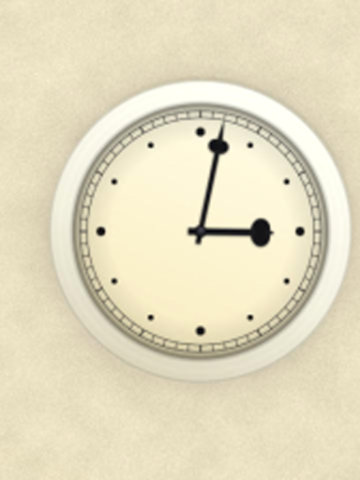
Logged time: 3 h 02 min
